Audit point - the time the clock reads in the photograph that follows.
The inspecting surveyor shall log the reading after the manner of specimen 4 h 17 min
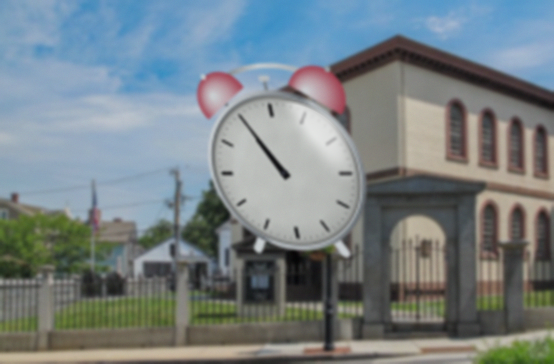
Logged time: 10 h 55 min
